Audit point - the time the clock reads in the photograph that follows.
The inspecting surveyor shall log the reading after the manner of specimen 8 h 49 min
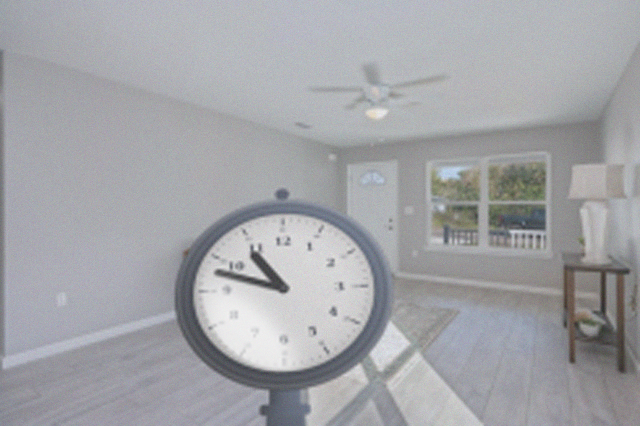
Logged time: 10 h 48 min
